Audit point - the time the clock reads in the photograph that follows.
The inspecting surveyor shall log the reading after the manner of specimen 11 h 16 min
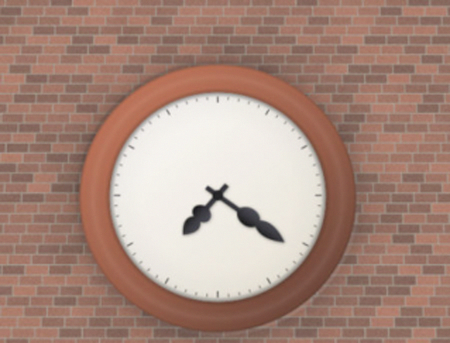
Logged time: 7 h 21 min
